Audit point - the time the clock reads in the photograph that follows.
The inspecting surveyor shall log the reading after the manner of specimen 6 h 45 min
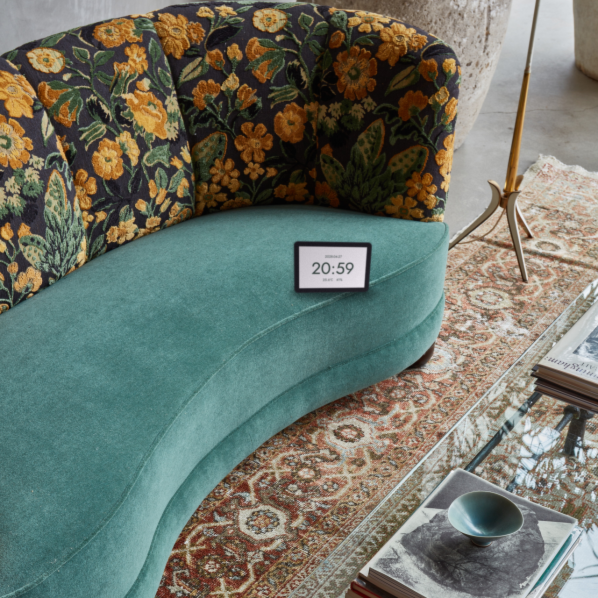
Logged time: 20 h 59 min
